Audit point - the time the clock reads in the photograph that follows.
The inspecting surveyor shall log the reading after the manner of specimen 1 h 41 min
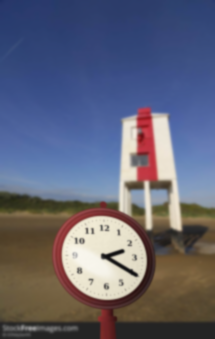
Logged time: 2 h 20 min
